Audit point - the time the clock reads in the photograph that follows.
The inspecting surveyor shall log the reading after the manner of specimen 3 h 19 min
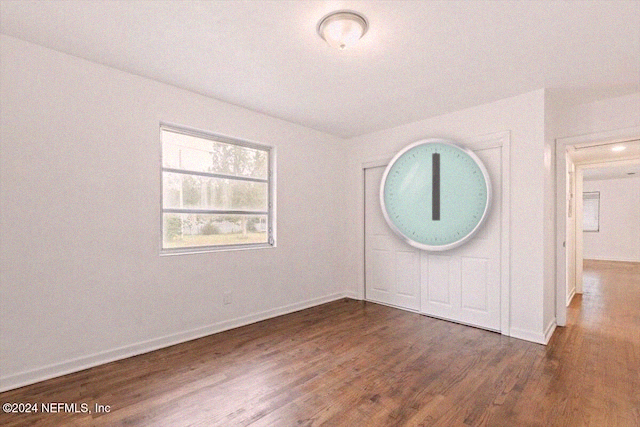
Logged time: 6 h 00 min
